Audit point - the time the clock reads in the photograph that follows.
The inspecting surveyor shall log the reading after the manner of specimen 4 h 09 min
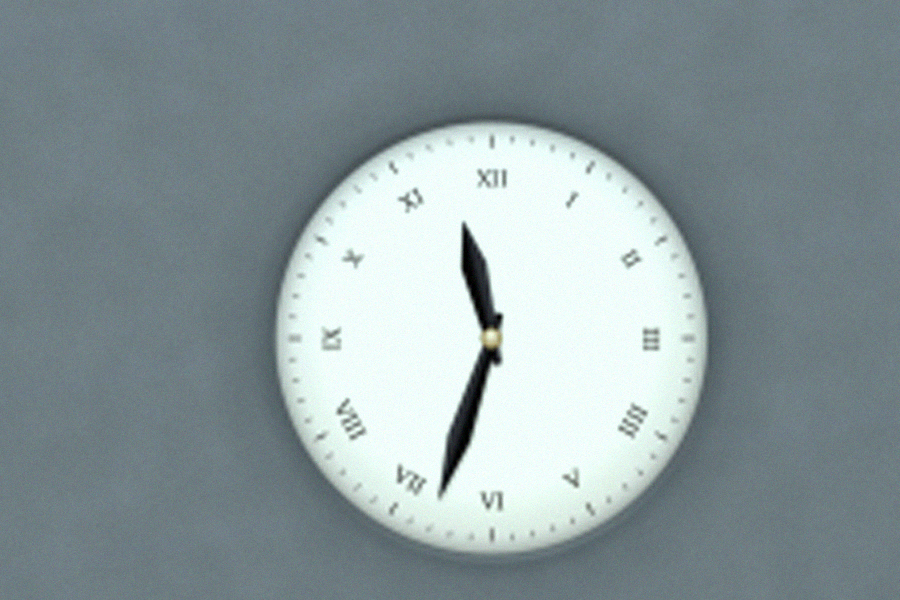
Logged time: 11 h 33 min
